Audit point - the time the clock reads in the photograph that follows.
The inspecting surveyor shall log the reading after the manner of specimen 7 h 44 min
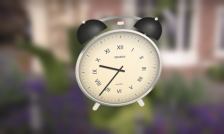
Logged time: 9 h 36 min
